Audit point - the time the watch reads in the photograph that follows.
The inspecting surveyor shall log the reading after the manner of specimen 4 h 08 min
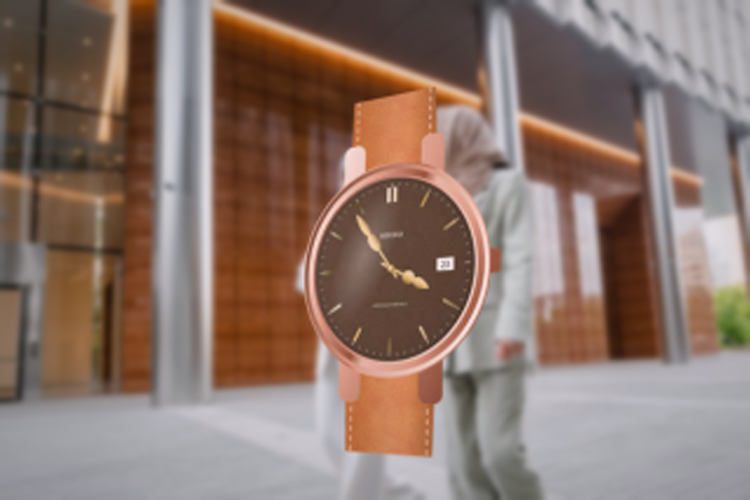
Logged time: 3 h 54 min
